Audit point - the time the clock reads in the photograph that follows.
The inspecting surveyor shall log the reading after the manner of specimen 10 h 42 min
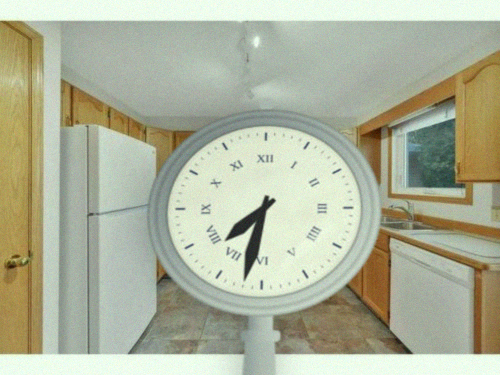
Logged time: 7 h 32 min
